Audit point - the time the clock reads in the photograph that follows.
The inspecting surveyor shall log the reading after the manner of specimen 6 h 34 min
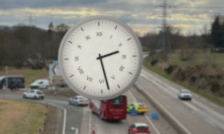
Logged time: 2 h 28 min
